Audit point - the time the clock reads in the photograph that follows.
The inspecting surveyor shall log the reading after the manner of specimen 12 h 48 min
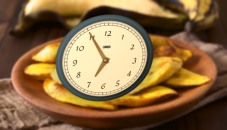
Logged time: 6 h 55 min
